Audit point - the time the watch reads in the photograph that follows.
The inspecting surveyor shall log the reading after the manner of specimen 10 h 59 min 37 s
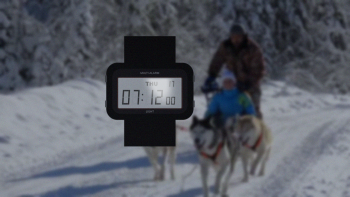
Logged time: 7 h 12 min 00 s
